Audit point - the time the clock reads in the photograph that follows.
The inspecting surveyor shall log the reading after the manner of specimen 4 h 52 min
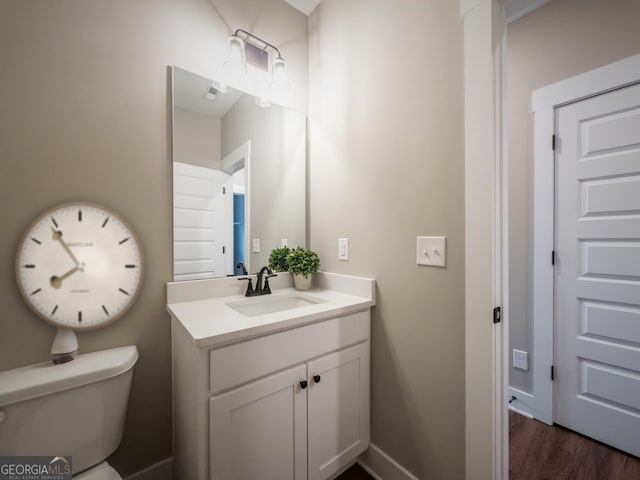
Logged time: 7 h 54 min
